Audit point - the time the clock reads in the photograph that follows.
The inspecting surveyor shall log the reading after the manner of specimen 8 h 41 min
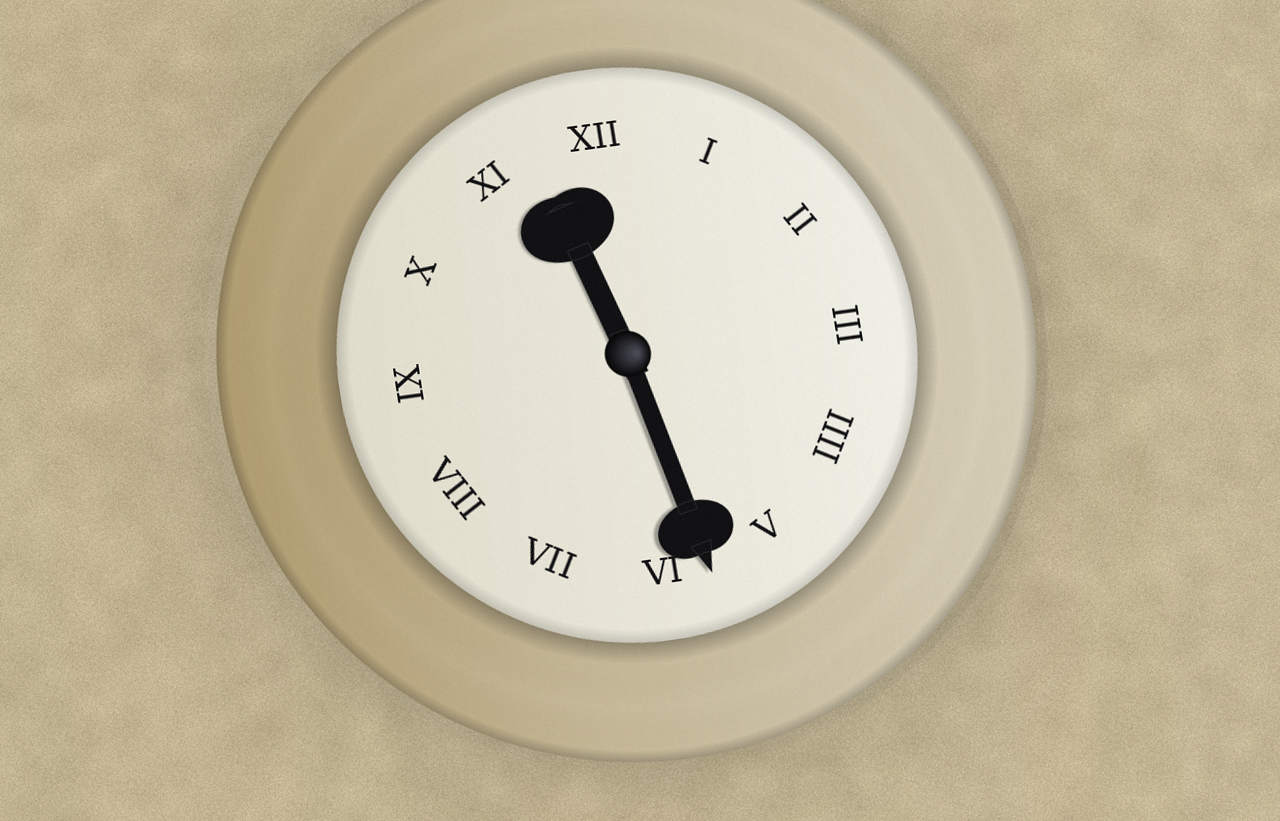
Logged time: 11 h 28 min
